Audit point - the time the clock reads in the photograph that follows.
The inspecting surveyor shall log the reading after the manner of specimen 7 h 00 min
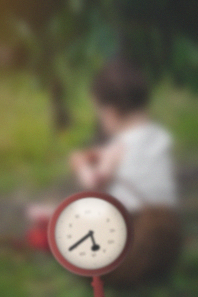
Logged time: 5 h 40 min
